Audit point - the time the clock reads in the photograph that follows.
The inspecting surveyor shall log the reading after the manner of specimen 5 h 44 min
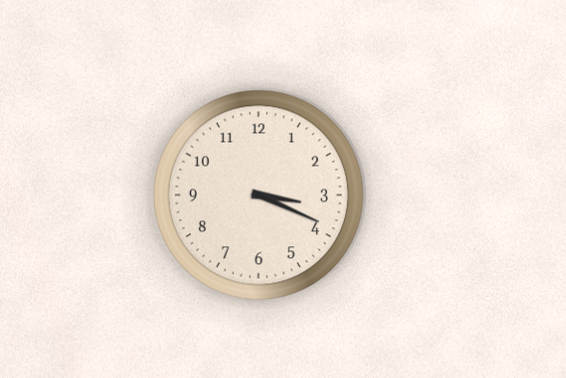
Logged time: 3 h 19 min
